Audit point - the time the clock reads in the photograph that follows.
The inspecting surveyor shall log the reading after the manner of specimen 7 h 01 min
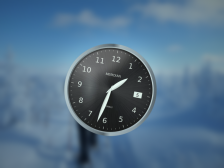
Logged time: 1 h 32 min
